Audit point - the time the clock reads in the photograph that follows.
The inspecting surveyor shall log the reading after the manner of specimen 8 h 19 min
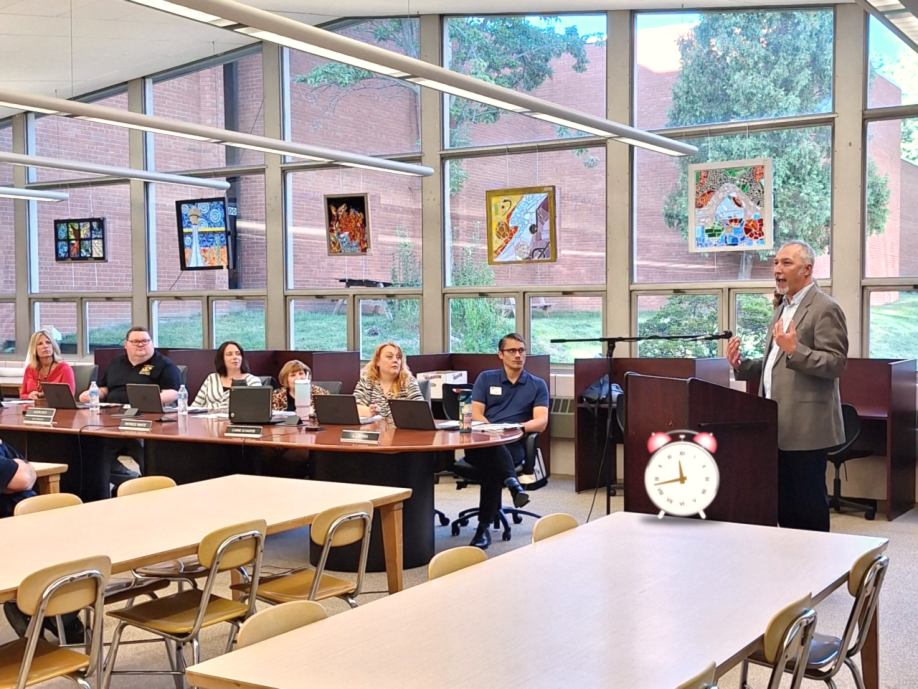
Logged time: 11 h 43 min
